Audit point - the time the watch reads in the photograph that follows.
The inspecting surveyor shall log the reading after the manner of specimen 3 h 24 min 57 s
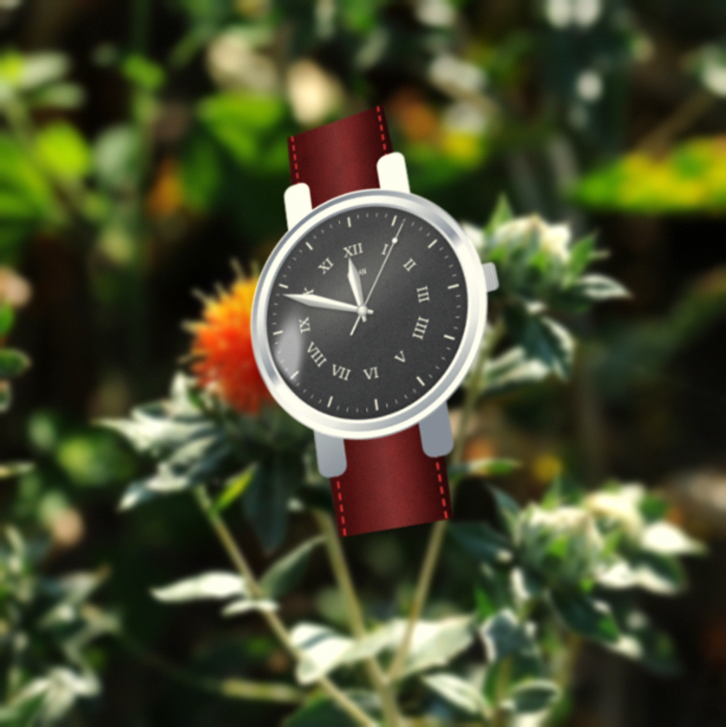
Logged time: 11 h 49 min 06 s
